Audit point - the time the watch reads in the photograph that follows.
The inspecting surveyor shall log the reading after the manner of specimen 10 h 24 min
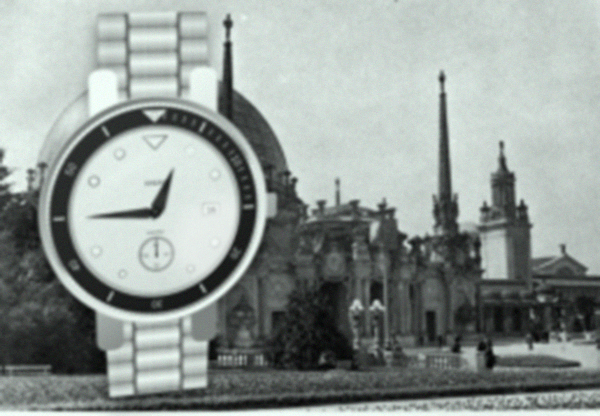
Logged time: 12 h 45 min
